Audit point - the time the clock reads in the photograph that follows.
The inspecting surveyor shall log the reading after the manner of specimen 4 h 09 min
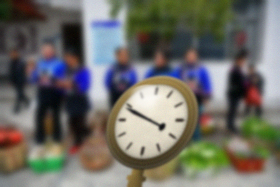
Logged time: 3 h 49 min
